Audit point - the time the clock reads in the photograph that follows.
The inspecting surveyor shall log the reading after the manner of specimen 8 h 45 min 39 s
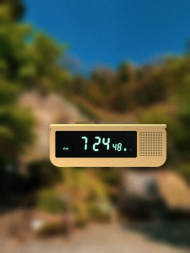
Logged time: 7 h 24 min 48 s
